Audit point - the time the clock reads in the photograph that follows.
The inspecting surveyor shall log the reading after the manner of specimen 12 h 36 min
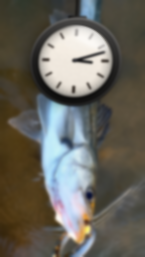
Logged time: 3 h 12 min
